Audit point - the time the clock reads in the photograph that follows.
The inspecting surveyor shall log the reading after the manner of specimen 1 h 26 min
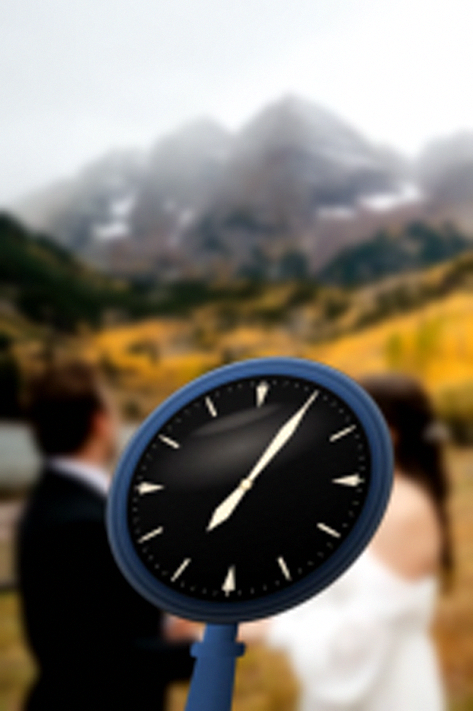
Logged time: 7 h 05 min
